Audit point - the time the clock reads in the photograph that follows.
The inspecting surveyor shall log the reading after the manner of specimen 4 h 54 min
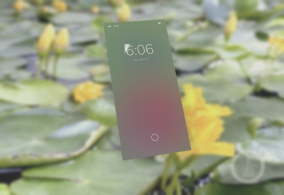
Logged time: 6 h 06 min
